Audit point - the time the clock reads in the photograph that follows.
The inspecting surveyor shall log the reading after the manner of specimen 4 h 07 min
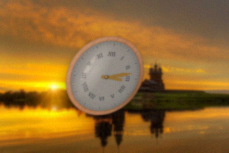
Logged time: 3 h 13 min
